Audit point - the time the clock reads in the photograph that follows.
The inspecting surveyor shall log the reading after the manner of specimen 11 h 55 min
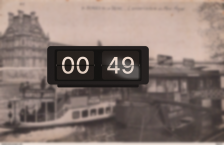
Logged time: 0 h 49 min
